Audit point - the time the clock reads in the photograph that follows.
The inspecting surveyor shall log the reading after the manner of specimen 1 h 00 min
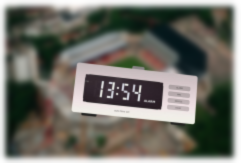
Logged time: 13 h 54 min
